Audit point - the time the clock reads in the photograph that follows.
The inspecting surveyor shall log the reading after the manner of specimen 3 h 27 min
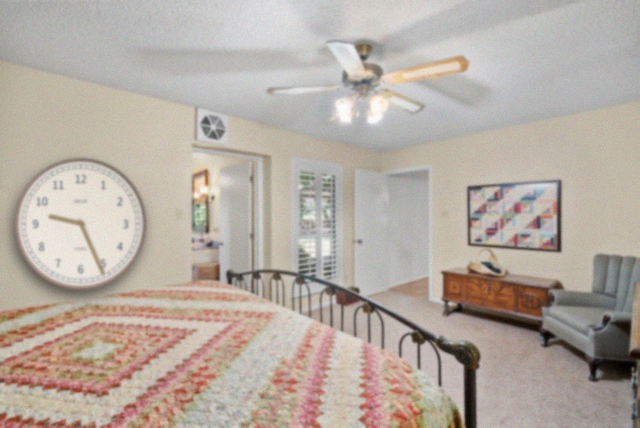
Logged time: 9 h 26 min
